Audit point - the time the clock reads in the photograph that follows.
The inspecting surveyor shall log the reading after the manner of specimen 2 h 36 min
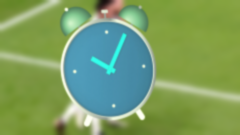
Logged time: 10 h 05 min
